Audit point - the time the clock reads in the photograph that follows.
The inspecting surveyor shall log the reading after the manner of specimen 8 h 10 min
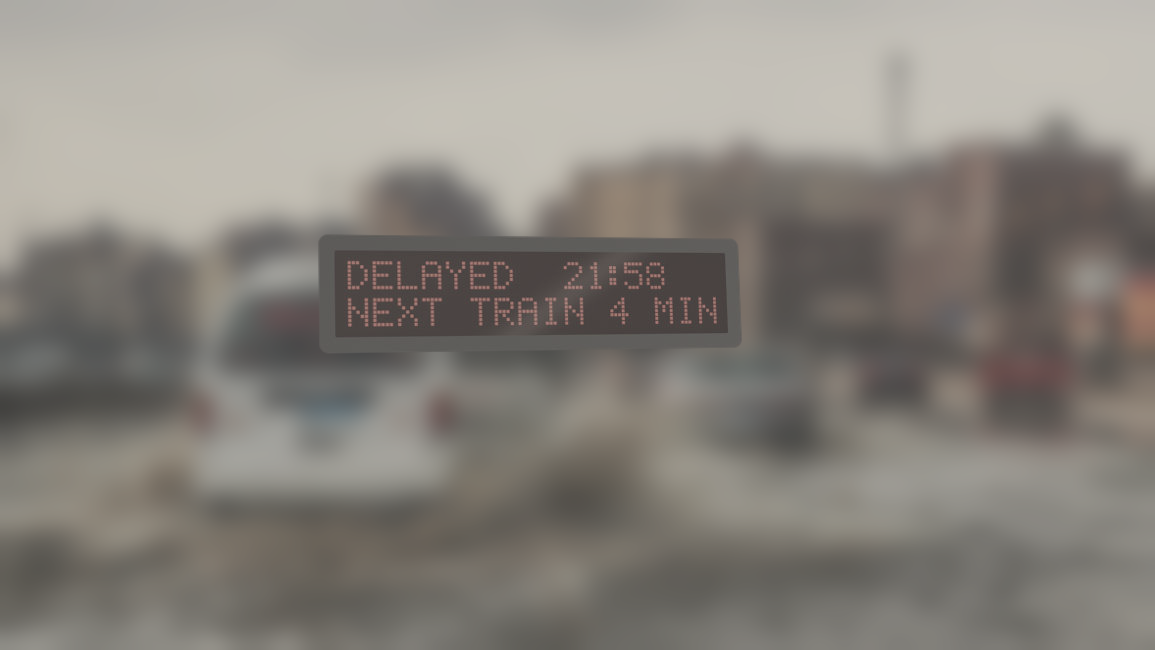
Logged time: 21 h 58 min
